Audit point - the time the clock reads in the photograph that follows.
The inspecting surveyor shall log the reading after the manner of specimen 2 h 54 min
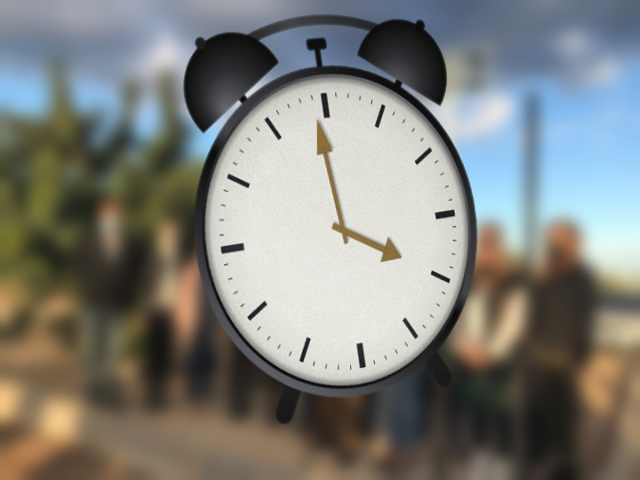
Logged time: 3 h 59 min
